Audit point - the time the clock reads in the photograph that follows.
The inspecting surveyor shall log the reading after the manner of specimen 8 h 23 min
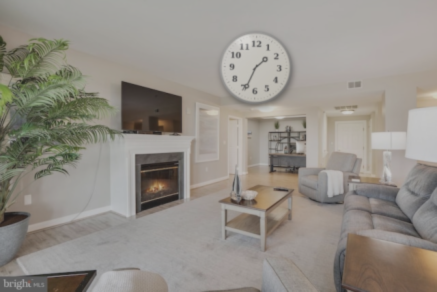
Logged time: 1 h 34 min
